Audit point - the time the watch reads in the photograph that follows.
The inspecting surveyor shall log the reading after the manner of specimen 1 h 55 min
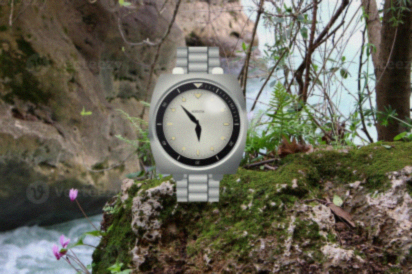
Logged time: 5 h 53 min
